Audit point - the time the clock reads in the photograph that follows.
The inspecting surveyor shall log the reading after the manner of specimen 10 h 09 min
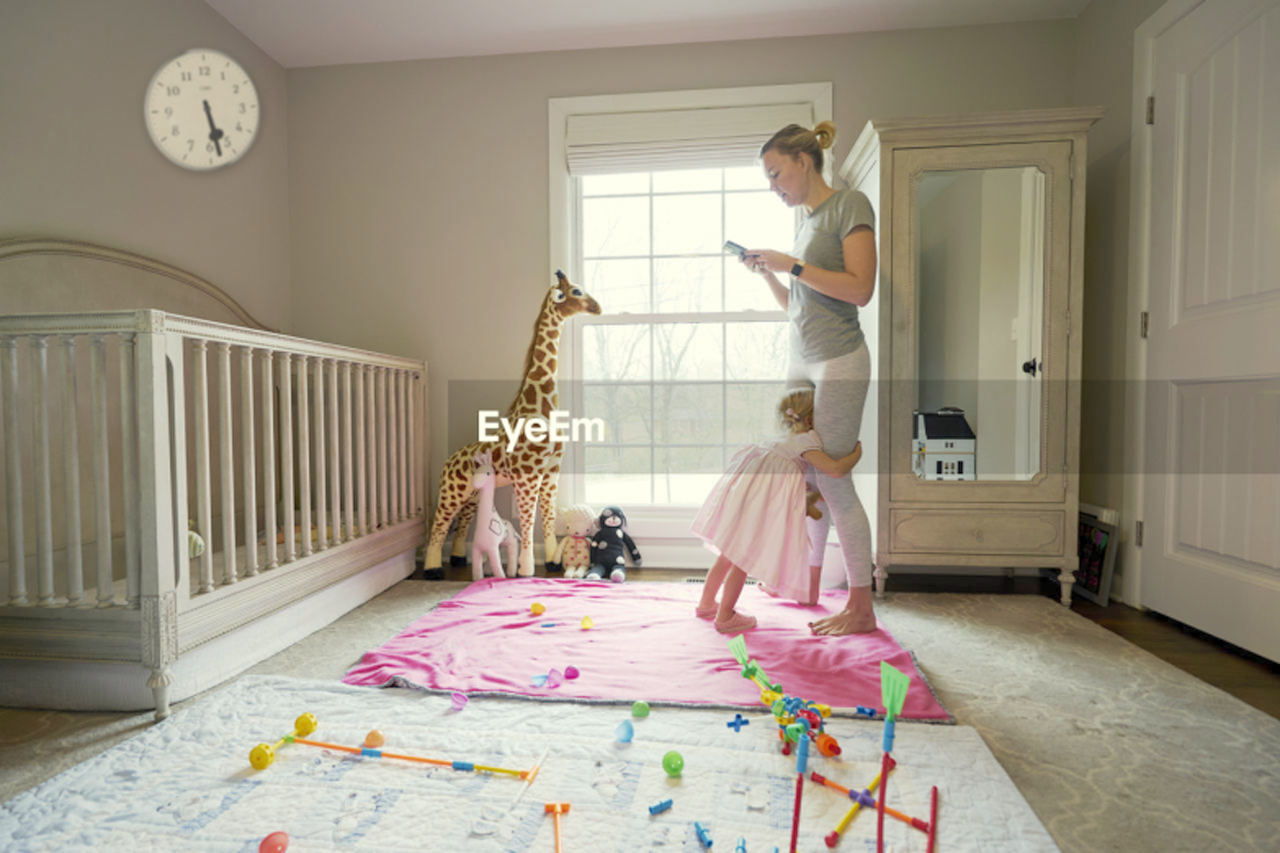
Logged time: 5 h 28 min
